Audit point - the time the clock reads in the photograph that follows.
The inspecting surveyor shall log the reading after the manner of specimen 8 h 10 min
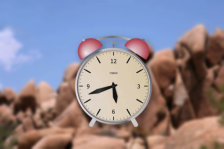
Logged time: 5 h 42 min
